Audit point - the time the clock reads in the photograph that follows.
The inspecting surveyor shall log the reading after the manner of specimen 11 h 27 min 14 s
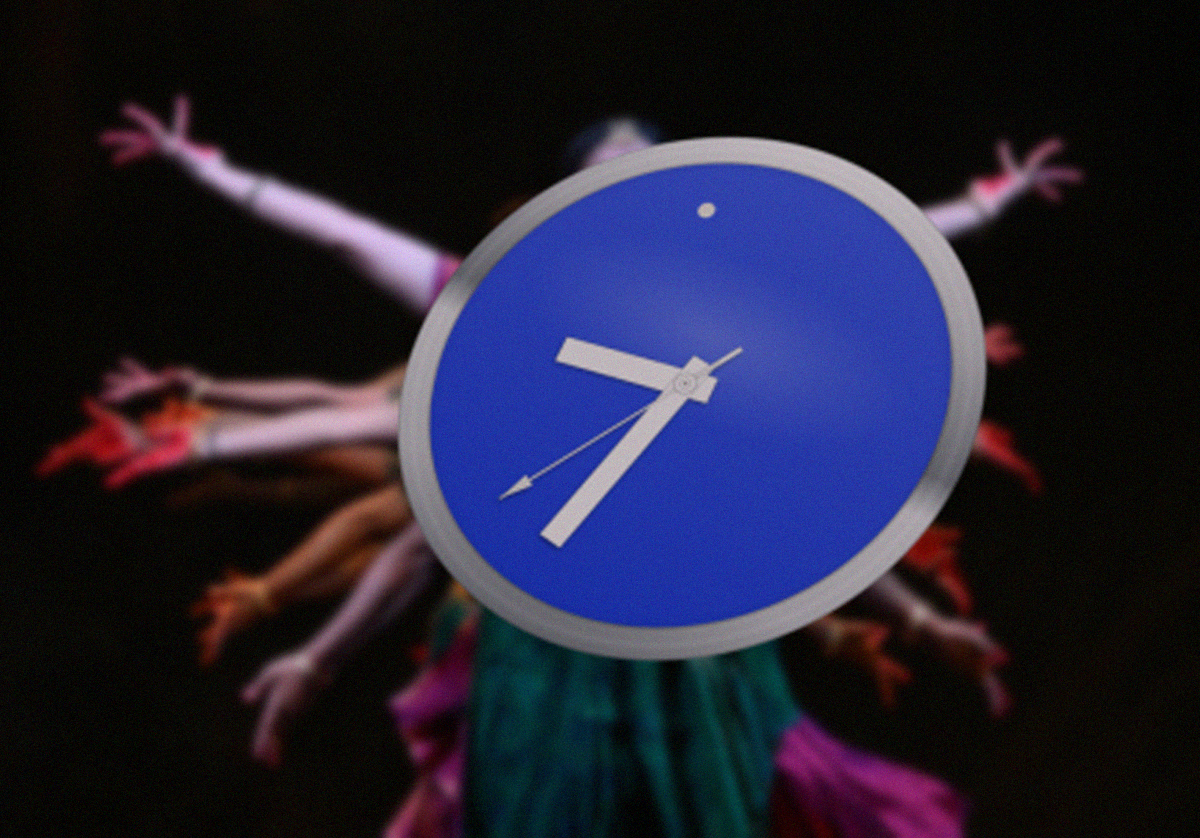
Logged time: 9 h 35 min 39 s
